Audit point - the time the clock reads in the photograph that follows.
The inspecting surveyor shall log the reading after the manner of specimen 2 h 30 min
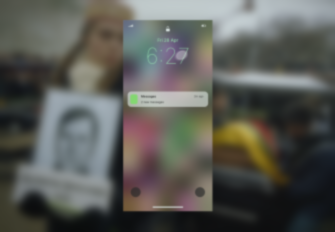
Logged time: 6 h 27 min
